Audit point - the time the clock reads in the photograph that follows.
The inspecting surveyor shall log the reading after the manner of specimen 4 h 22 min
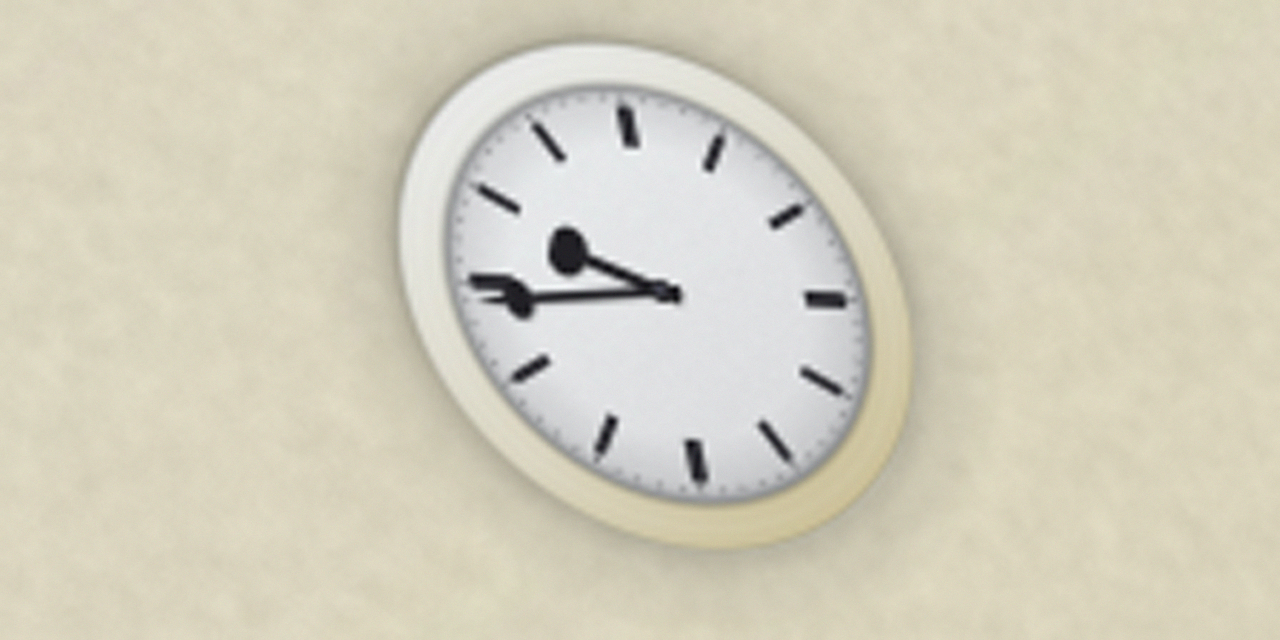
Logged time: 9 h 44 min
